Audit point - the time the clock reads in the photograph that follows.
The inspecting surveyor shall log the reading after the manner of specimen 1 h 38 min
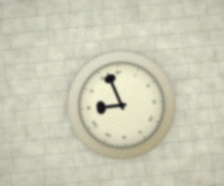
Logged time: 8 h 57 min
